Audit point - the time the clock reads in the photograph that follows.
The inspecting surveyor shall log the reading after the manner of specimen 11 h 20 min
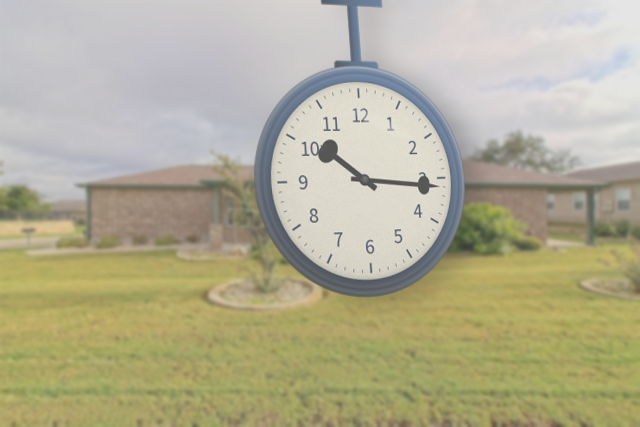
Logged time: 10 h 16 min
